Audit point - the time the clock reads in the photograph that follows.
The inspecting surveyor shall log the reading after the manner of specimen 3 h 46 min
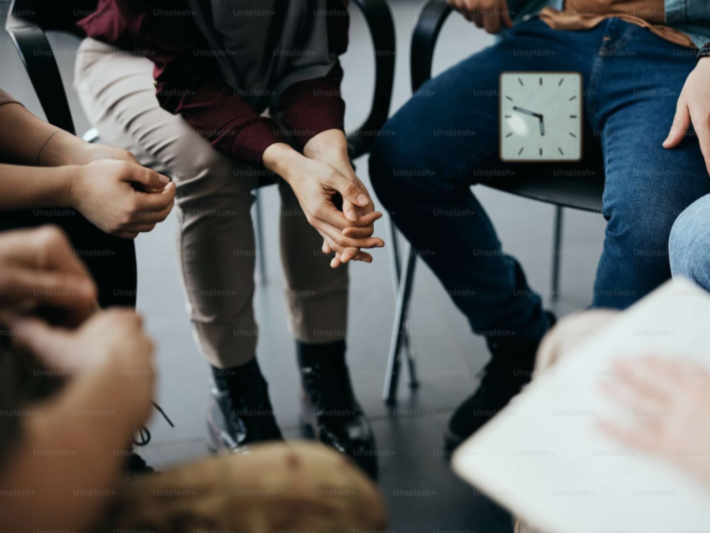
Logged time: 5 h 48 min
